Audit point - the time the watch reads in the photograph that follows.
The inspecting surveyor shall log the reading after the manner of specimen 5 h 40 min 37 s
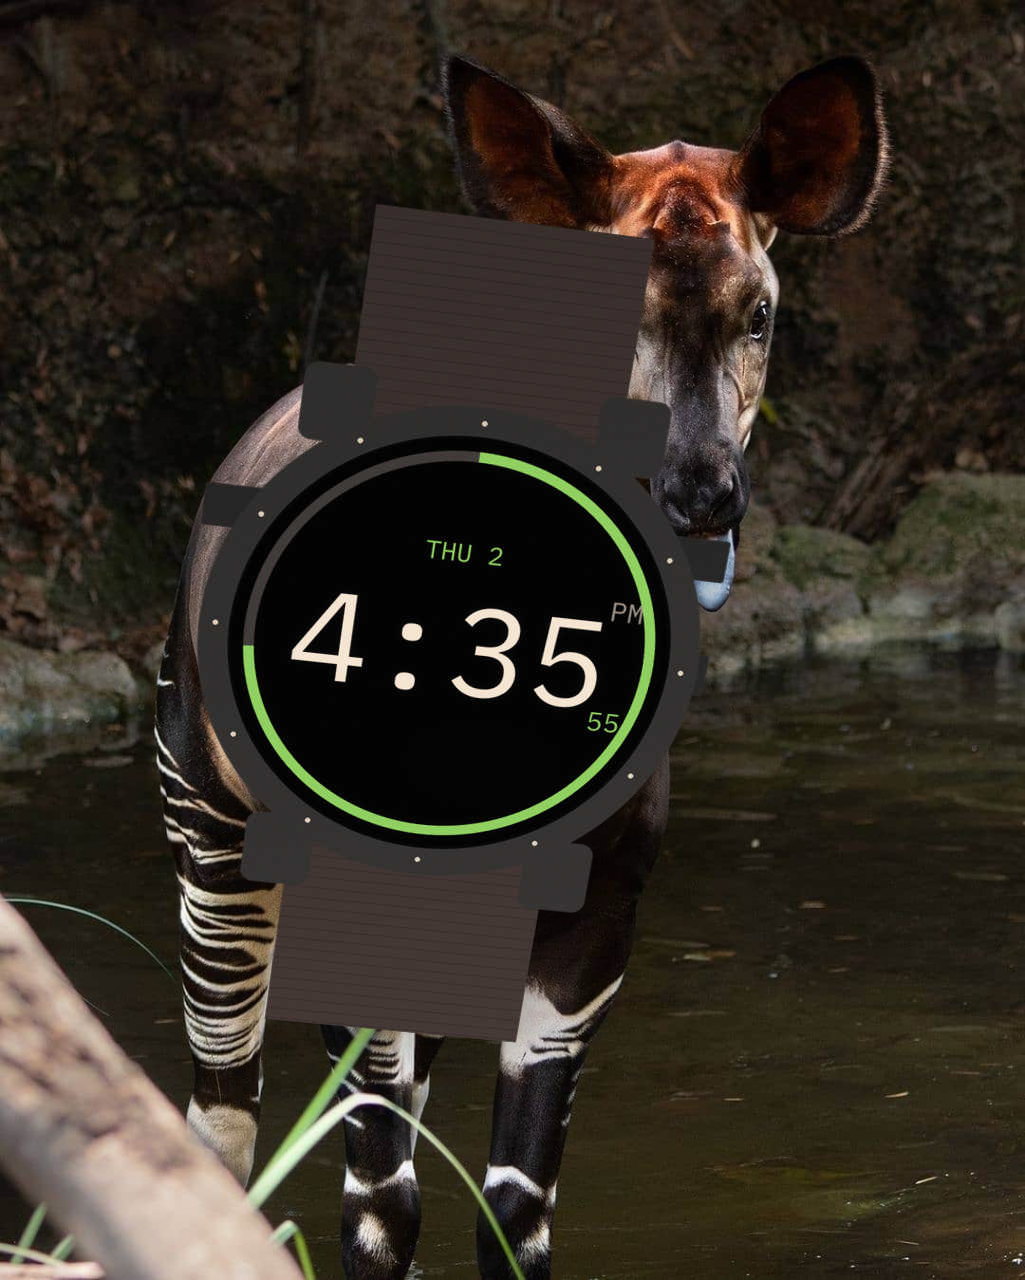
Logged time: 4 h 35 min 55 s
